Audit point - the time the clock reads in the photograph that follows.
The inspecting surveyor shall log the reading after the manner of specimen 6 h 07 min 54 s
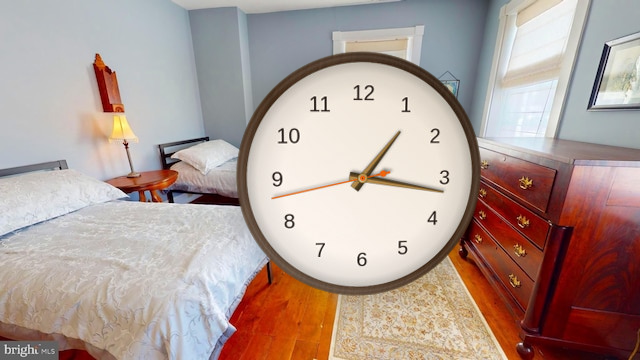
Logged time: 1 h 16 min 43 s
